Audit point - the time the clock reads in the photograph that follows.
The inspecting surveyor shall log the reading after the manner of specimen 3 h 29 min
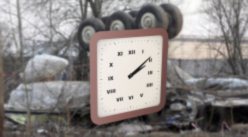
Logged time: 2 h 09 min
